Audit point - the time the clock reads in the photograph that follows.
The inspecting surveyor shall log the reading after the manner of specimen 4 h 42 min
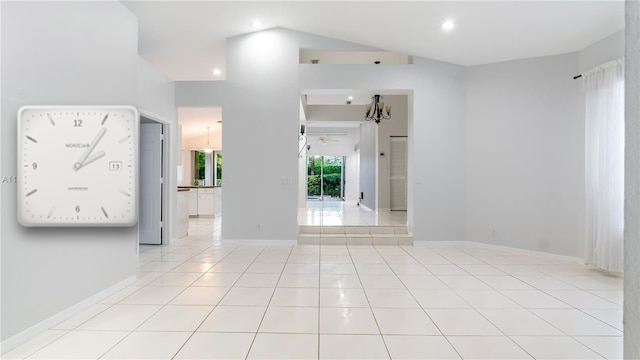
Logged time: 2 h 06 min
